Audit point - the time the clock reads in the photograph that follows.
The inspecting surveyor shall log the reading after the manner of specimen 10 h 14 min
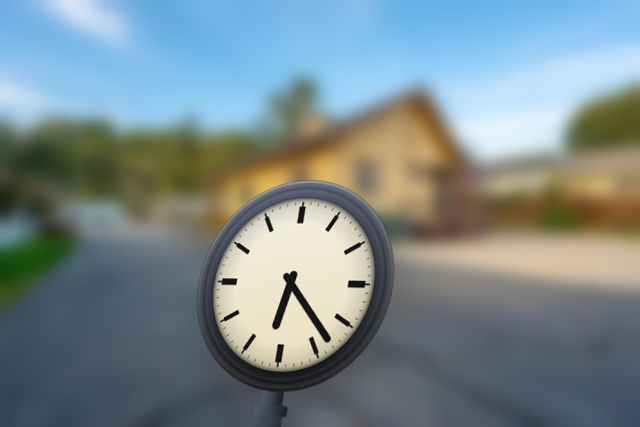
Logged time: 6 h 23 min
